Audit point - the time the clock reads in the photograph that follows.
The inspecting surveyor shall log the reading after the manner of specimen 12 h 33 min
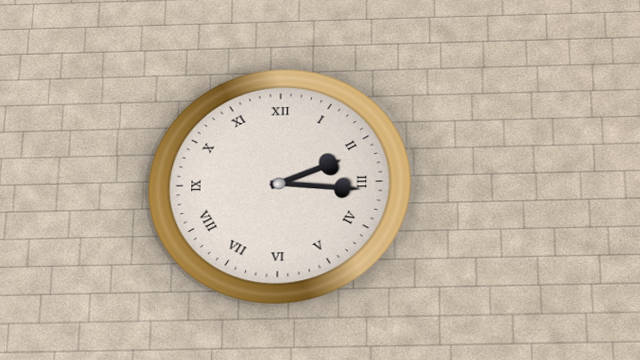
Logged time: 2 h 16 min
